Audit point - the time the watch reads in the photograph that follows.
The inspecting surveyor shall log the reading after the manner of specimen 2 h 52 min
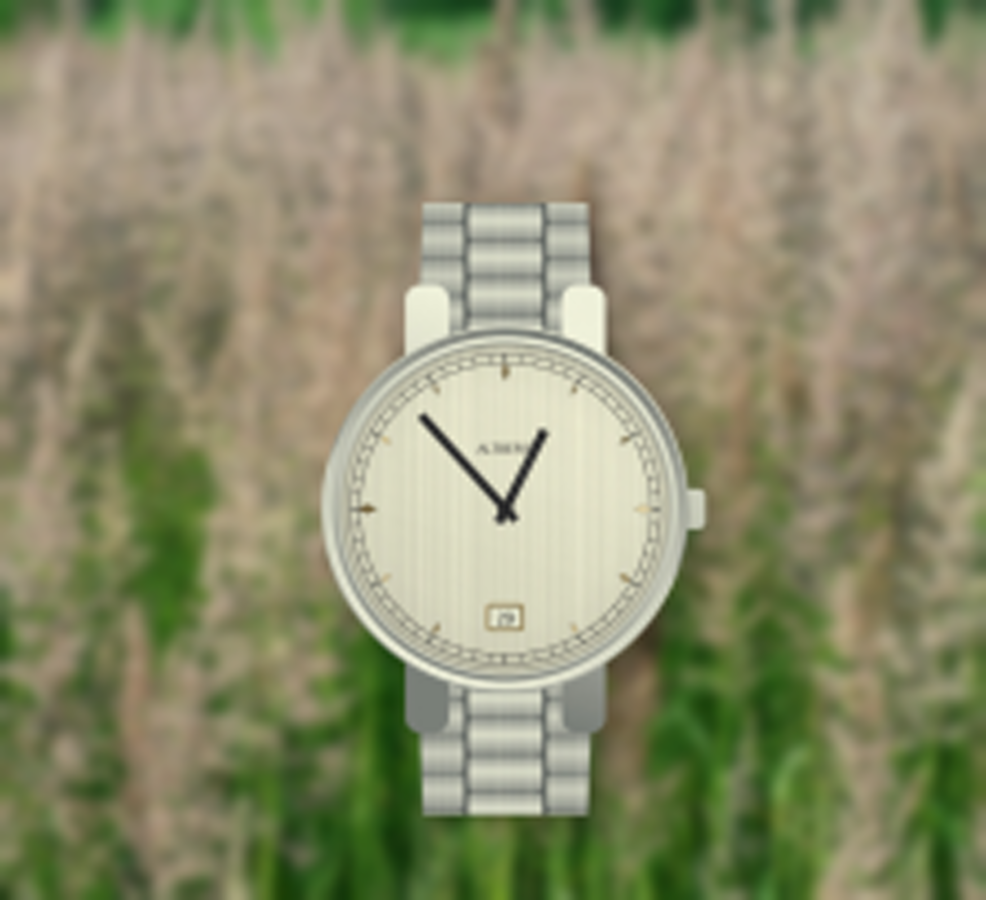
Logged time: 12 h 53 min
